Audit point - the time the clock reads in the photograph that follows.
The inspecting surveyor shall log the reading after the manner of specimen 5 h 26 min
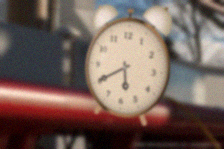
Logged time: 5 h 40 min
